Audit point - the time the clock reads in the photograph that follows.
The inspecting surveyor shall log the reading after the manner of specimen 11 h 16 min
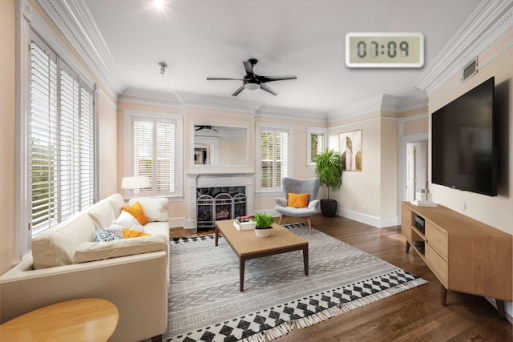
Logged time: 7 h 09 min
